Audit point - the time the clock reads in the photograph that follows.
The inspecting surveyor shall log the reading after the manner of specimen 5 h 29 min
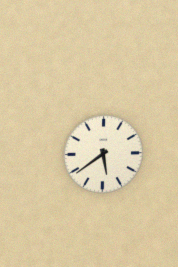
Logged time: 5 h 39 min
